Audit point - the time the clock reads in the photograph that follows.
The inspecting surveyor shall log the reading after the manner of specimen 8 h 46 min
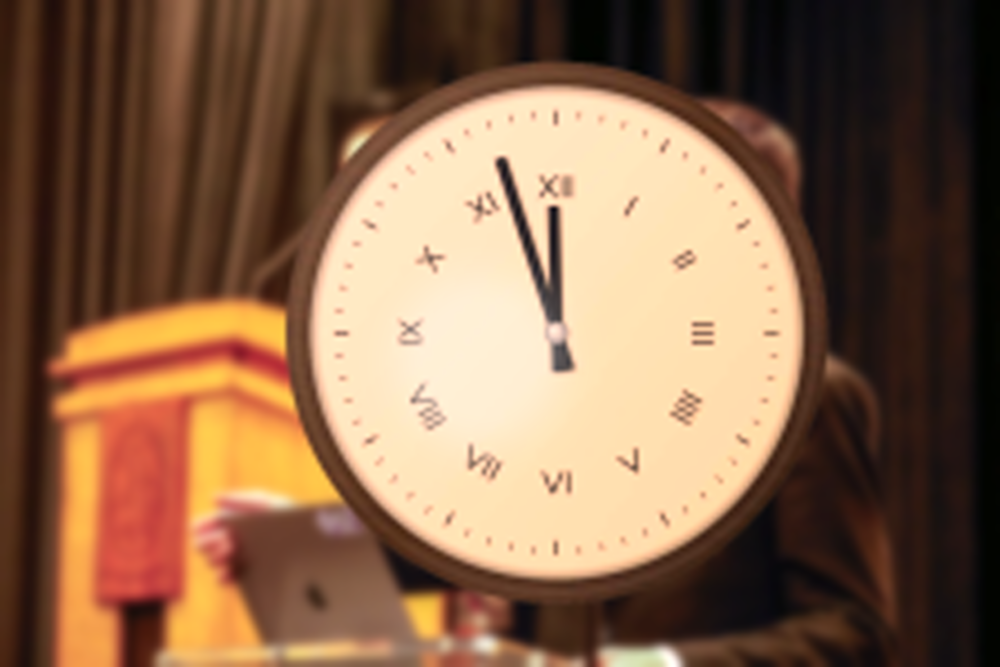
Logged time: 11 h 57 min
